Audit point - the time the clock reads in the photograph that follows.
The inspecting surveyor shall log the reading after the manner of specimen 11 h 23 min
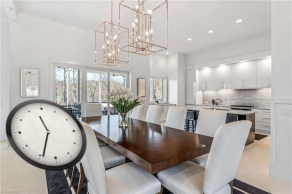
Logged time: 11 h 34 min
